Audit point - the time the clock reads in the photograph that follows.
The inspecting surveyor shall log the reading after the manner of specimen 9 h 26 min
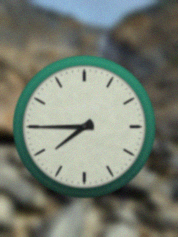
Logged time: 7 h 45 min
